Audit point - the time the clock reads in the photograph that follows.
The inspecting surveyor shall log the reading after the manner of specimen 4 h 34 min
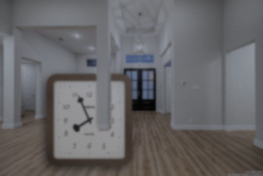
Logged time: 7 h 56 min
